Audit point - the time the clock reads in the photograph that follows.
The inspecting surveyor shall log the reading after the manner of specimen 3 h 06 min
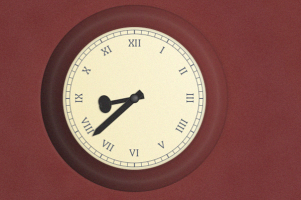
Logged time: 8 h 38 min
